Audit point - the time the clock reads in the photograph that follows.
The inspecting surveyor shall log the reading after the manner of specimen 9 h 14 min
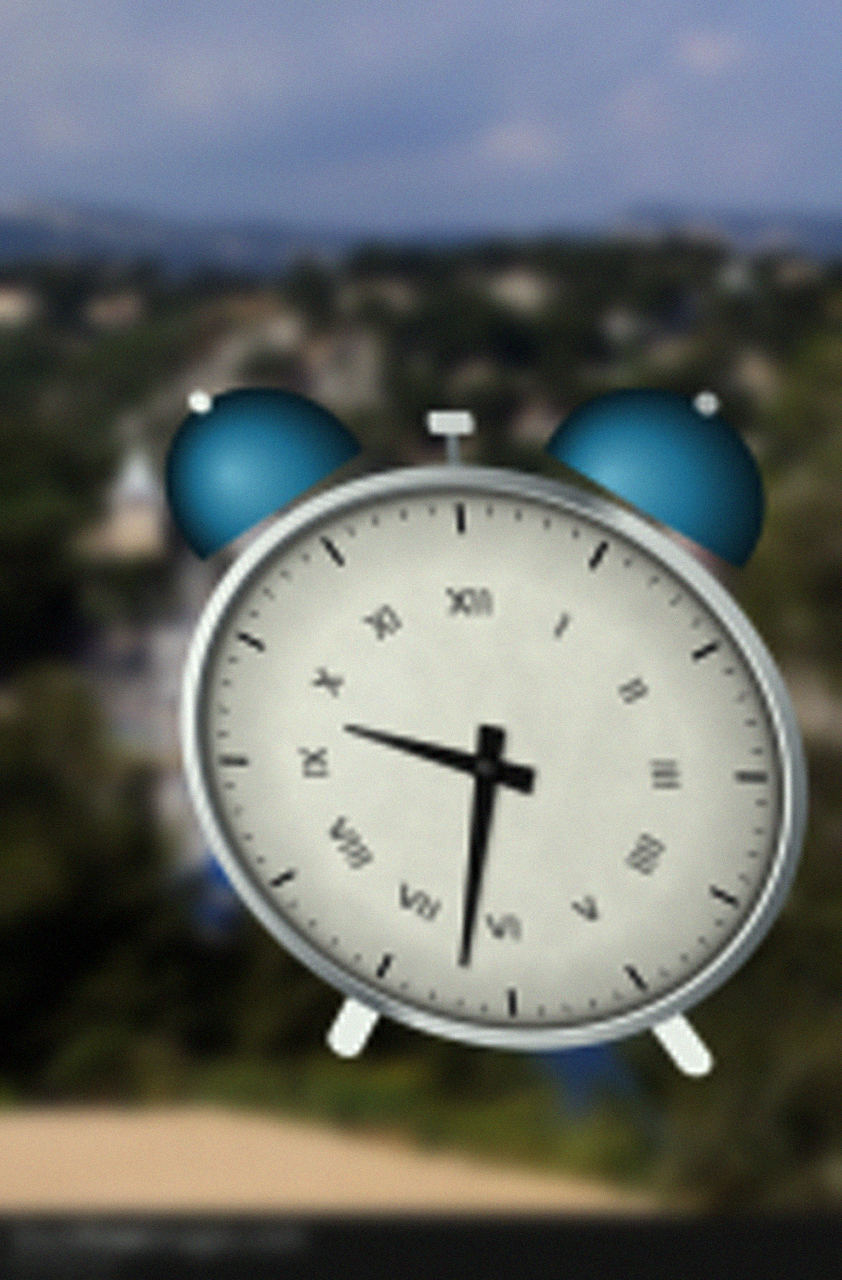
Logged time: 9 h 32 min
